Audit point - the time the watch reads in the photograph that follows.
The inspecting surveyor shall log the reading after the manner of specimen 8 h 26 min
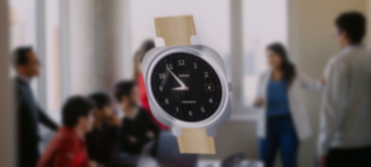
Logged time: 8 h 54 min
